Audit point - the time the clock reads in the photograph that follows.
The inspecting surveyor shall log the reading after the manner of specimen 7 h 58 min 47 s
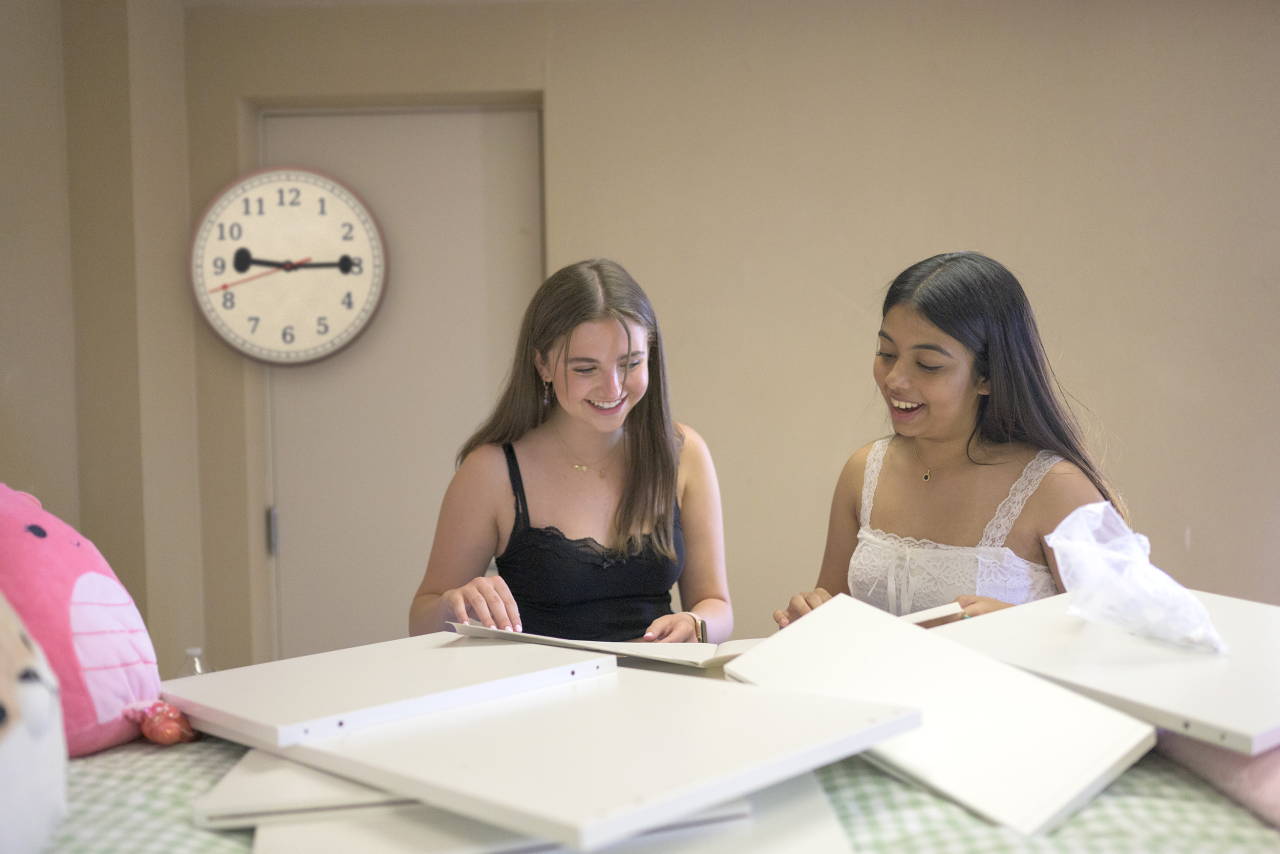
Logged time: 9 h 14 min 42 s
